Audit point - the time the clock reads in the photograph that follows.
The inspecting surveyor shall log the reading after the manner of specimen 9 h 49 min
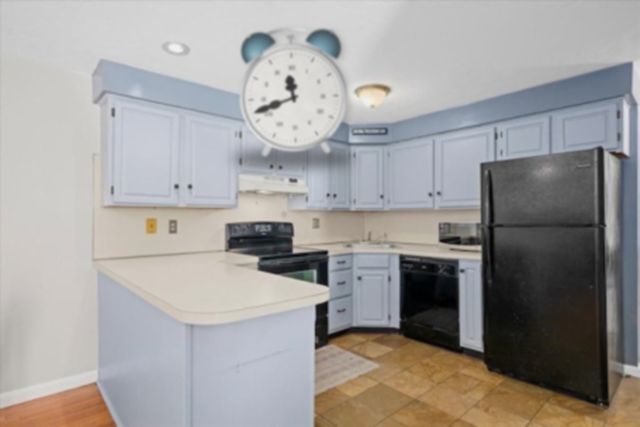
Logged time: 11 h 42 min
